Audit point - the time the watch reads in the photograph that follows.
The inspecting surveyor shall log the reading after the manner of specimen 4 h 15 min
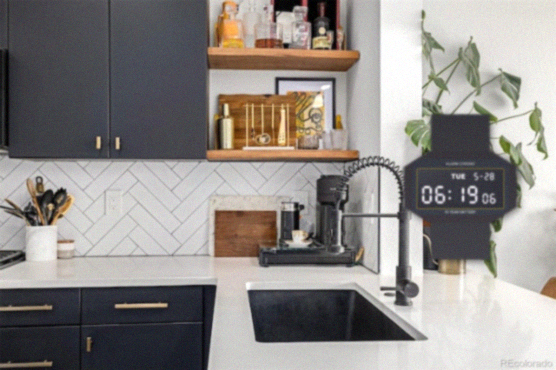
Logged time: 6 h 19 min
